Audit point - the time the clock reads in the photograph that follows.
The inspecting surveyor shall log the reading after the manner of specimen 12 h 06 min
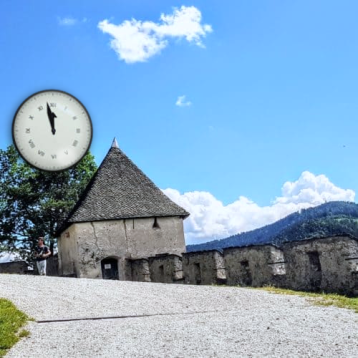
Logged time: 11 h 58 min
